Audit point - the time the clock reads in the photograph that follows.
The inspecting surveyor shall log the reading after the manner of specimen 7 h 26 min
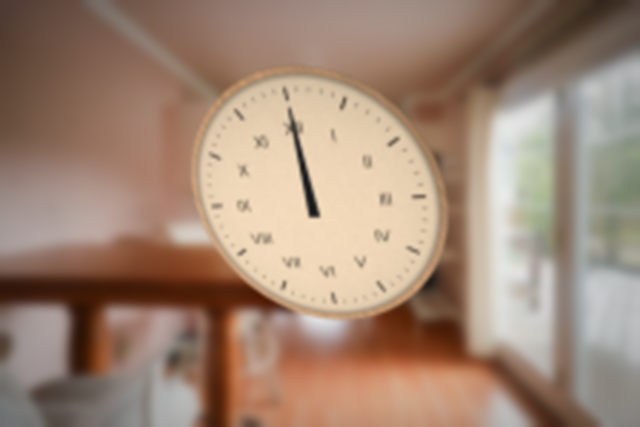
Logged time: 12 h 00 min
